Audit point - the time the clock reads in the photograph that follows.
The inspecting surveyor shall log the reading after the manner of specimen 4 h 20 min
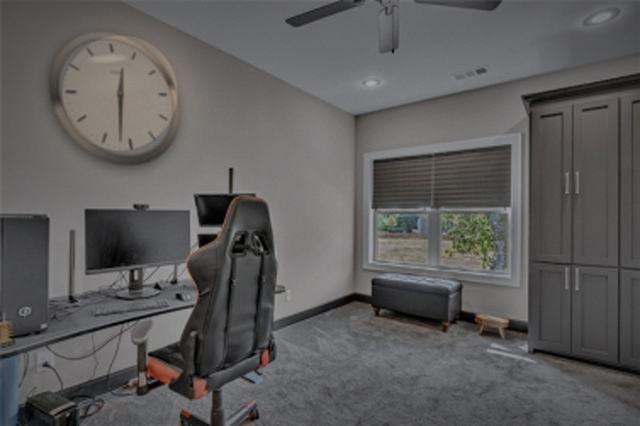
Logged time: 12 h 32 min
